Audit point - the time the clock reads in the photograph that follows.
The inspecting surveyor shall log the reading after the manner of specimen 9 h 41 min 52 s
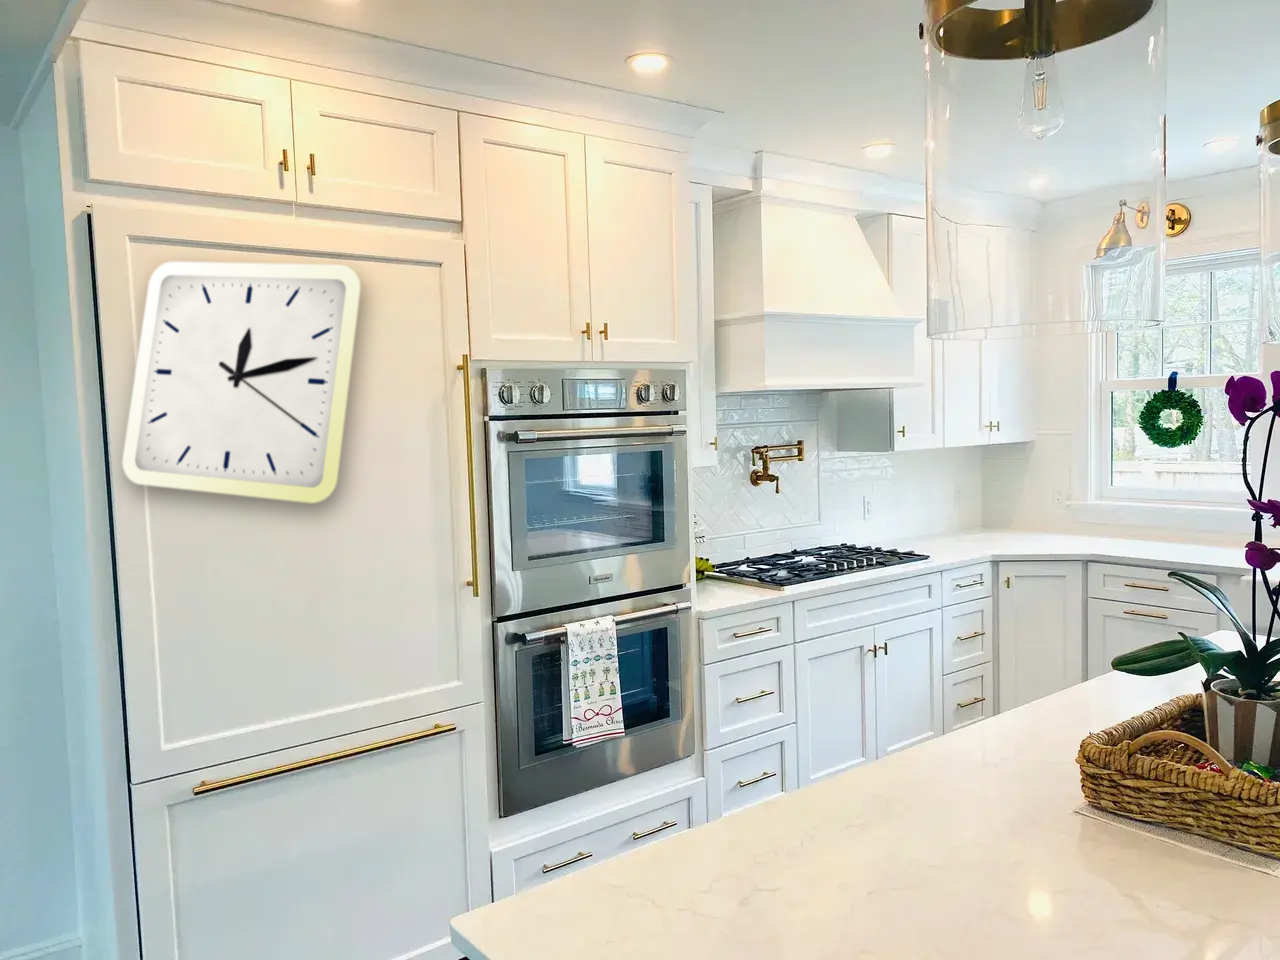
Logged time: 12 h 12 min 20 s
